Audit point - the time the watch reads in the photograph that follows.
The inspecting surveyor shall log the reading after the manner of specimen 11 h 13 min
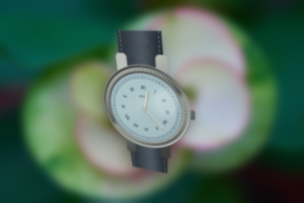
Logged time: 12 h 23 min
